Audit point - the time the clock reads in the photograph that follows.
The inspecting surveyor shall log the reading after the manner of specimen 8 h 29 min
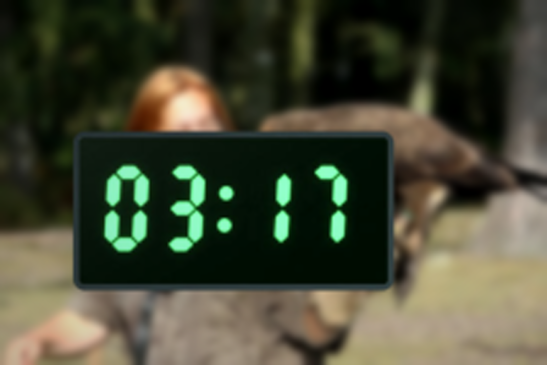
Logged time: 3 h 17 min
